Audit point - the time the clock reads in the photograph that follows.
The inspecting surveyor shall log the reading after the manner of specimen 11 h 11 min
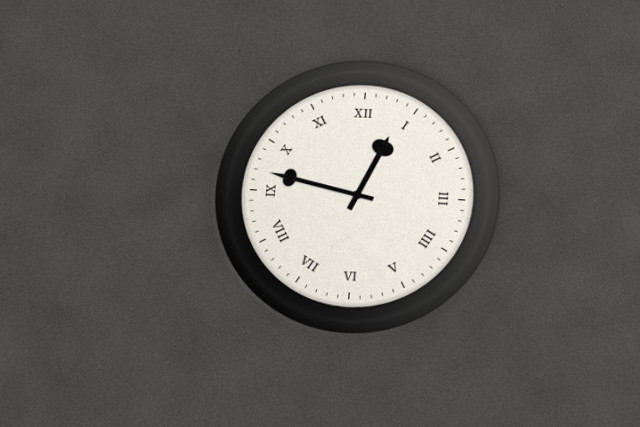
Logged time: 12 h 47 min
